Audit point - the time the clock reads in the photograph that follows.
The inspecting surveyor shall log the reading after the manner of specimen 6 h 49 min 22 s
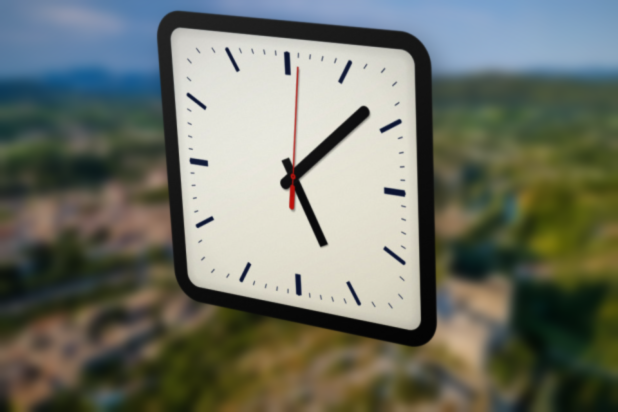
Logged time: 5 h 08 min 01 s
